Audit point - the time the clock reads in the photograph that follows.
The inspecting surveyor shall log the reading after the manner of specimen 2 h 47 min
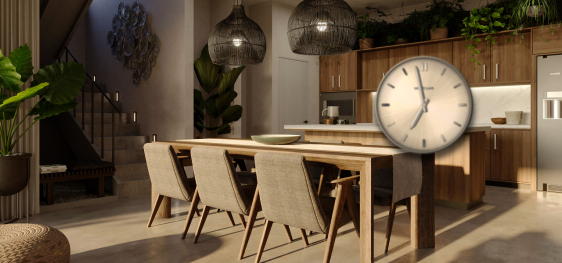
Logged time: 6 h 58 min
